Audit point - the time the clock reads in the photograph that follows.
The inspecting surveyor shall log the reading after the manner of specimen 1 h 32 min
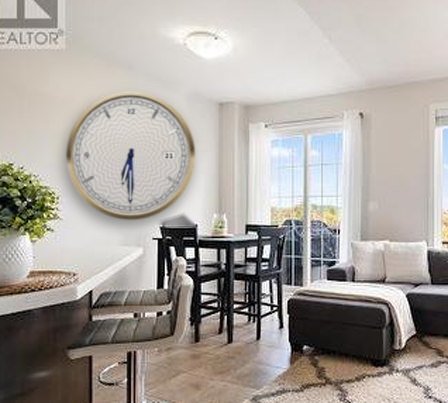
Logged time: 6 h 30 min
